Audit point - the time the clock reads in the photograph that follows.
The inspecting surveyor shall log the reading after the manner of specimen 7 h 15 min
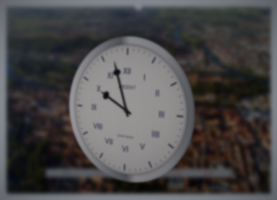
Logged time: 9 h 57 min
